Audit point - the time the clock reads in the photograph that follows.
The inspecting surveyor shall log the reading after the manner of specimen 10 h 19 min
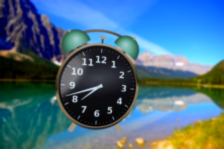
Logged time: 7 h 42 min
